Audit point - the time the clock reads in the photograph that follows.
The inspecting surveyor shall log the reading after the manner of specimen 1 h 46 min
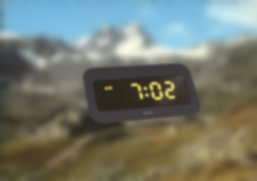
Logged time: 7 h 02 min
